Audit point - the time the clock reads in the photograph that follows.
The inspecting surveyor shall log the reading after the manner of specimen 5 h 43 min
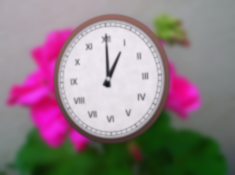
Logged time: 1 h 00 min
